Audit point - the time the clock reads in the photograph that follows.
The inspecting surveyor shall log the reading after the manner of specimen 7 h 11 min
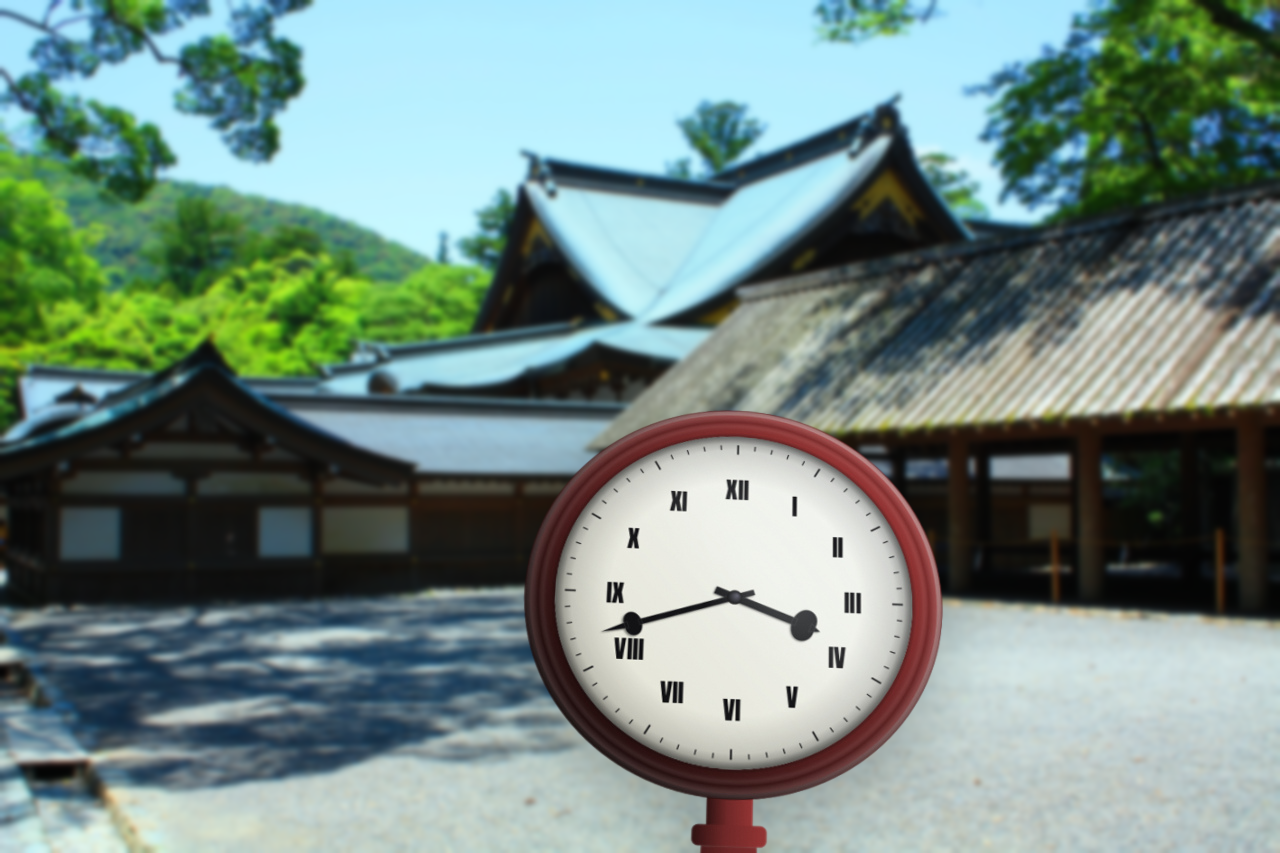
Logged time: 3 h 42 min
